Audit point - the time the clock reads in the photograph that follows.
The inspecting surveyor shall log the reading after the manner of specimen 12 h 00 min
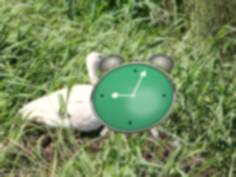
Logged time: 9 h 03 min
